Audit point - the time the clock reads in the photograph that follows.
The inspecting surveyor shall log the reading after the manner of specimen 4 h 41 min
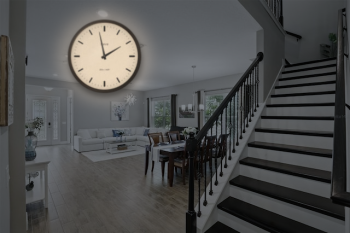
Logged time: 1 h 58 min
